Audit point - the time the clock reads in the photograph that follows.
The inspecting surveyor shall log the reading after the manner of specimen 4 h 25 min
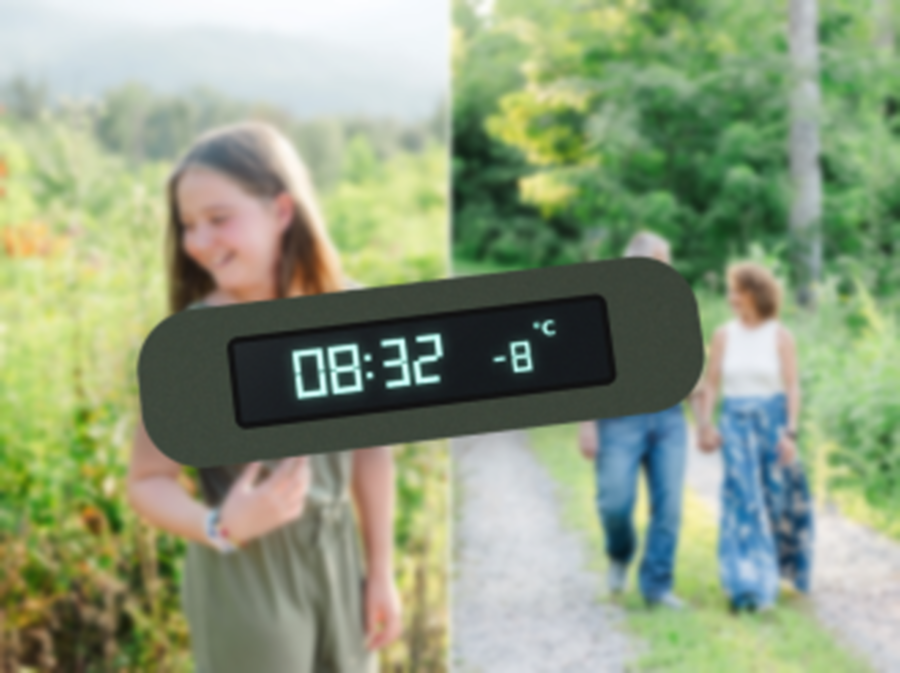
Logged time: 8 h 32 min
